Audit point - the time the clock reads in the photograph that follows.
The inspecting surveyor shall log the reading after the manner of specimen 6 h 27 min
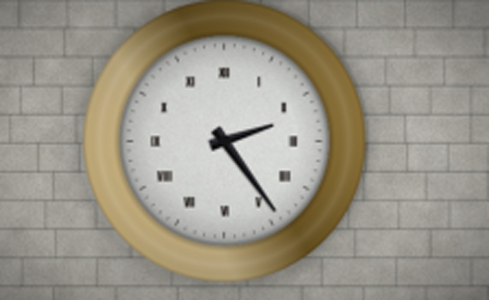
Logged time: 2 h 24 min
